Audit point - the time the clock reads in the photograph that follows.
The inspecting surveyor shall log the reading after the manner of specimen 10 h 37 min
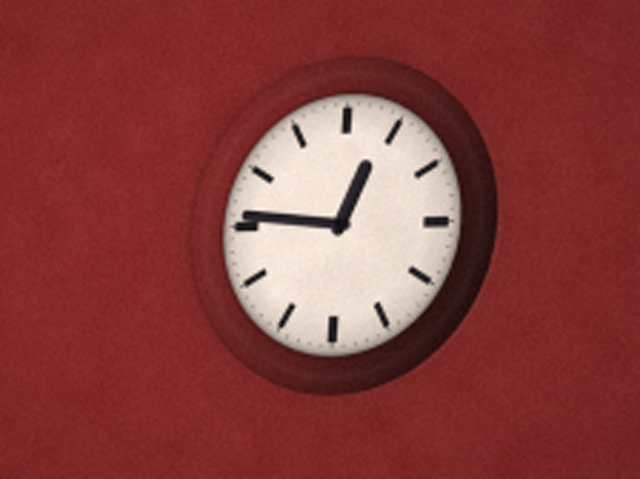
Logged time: 12 h 46 min
